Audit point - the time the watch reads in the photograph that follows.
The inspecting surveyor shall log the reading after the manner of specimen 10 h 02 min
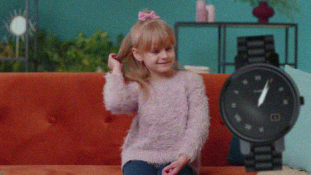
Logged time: 1 h 04 min
